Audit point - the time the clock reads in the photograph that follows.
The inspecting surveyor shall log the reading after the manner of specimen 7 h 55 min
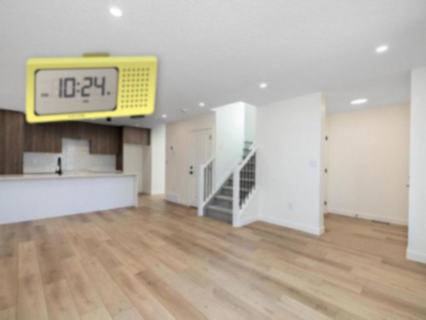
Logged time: 10 h 24 min
